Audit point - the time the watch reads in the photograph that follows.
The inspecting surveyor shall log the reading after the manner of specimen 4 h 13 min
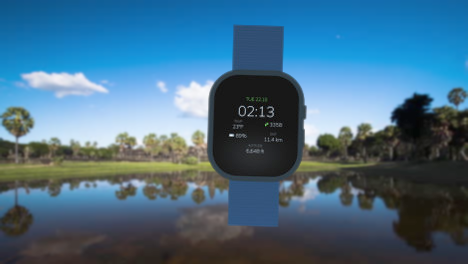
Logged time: 2 h 13 min
